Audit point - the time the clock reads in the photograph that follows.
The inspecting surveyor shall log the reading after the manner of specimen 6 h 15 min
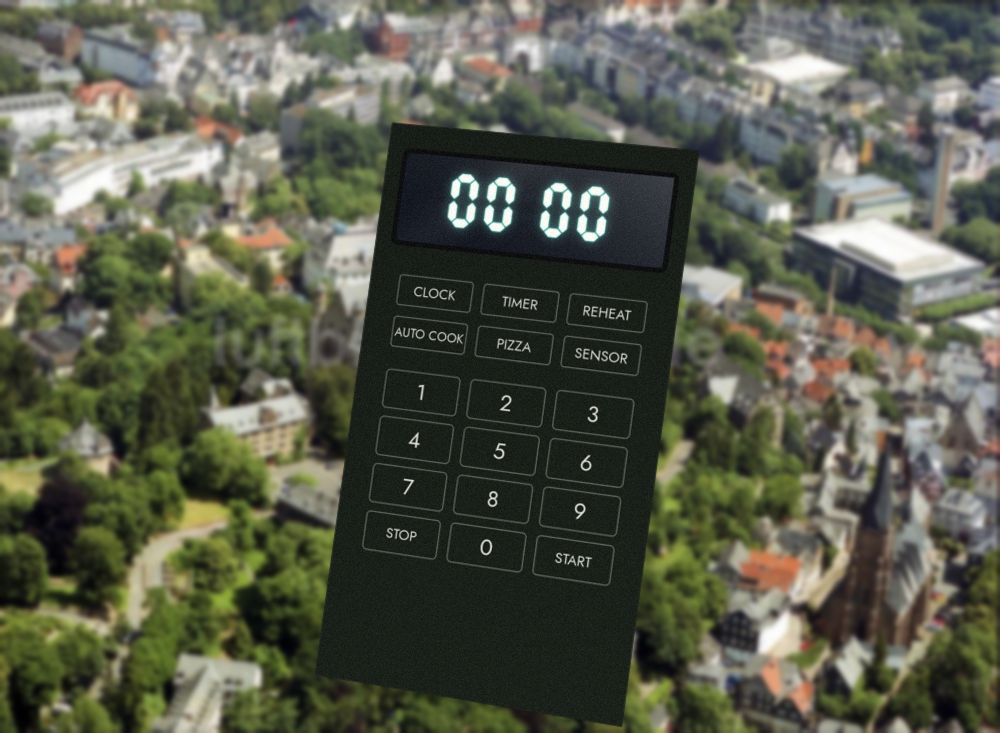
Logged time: 0 h 00 min
